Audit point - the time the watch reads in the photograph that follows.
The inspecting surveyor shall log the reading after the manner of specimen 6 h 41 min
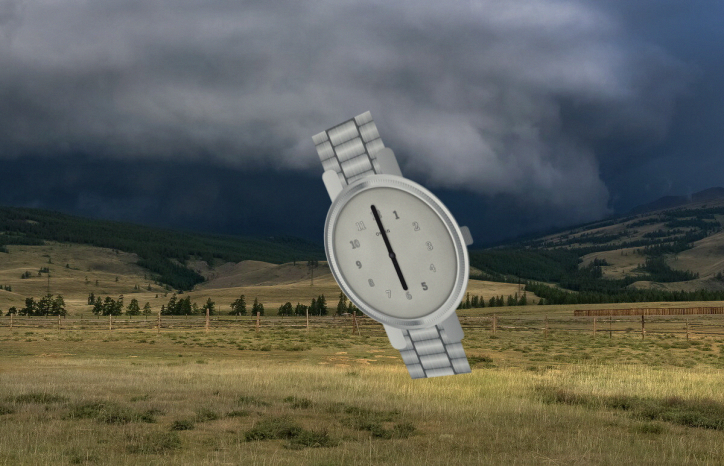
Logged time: 6 h 00 min
